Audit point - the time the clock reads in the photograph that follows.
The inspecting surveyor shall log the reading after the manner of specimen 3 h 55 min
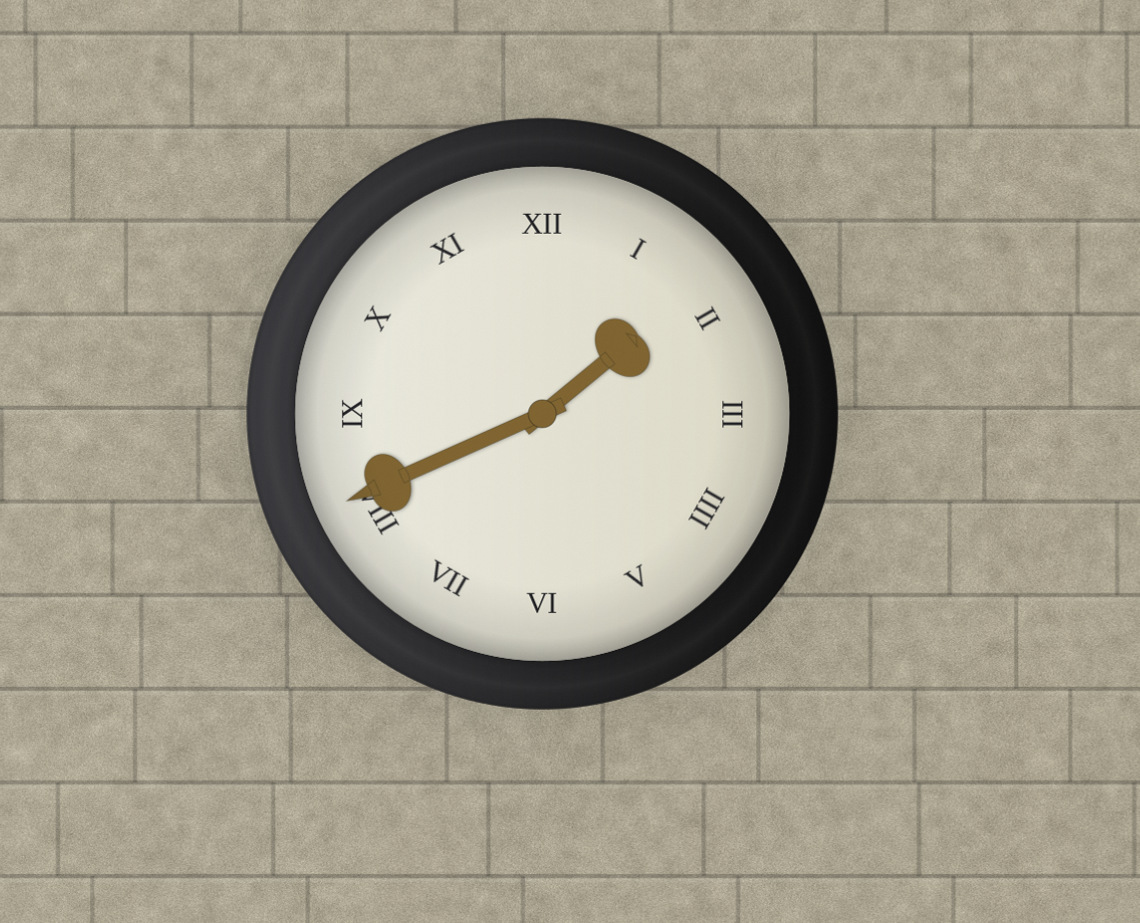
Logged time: 1 h 41 min
